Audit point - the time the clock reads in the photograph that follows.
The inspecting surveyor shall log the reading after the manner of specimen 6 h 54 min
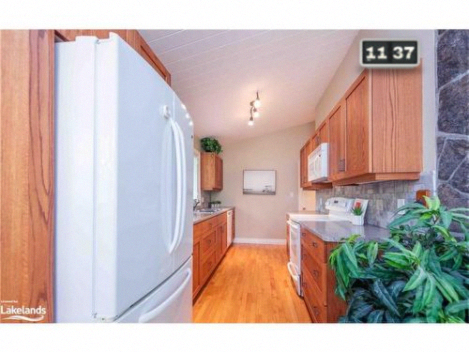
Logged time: 11 h 37 min
